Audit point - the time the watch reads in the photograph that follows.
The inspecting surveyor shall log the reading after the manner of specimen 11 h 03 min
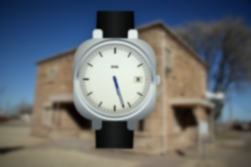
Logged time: 5 h 27 min
